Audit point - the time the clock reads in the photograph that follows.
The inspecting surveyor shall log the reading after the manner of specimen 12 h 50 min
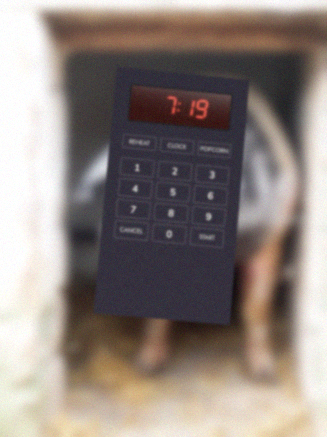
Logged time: 7 h 19 min
